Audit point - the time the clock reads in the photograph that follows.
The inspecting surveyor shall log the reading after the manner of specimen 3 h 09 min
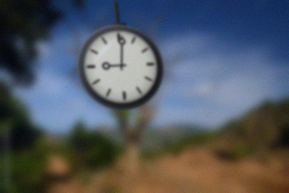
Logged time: 9 h 01 min
